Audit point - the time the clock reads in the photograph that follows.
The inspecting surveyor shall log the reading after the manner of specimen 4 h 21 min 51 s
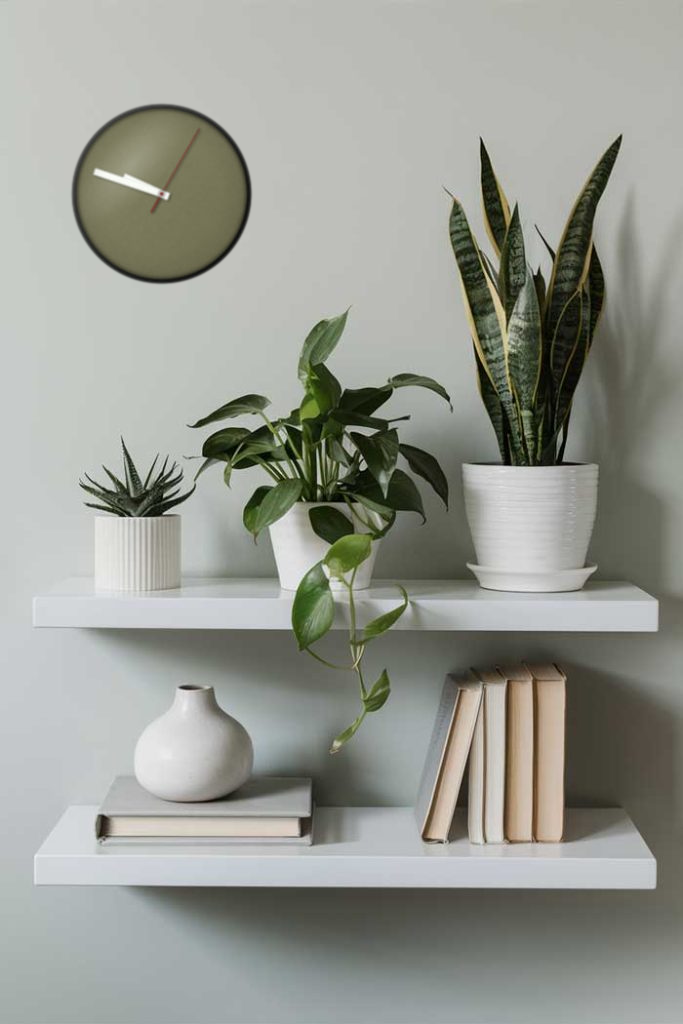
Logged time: 9 h 48 min 05 s
